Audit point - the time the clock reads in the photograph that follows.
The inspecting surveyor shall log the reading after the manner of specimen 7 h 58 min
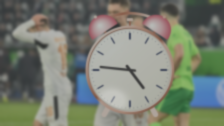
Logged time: 4 h 46 min
